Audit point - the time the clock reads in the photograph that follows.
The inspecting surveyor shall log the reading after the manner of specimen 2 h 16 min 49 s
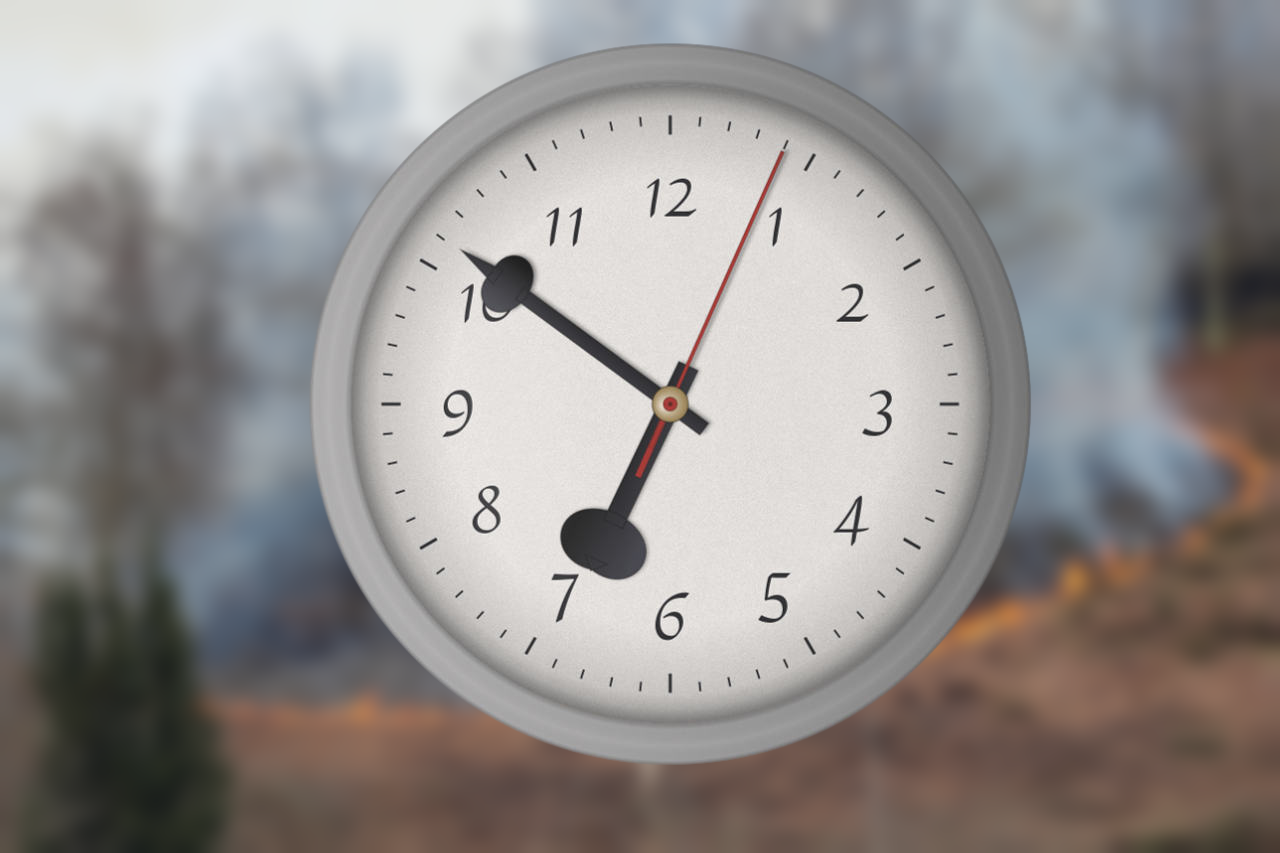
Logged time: 6 h 51 min 04 s
